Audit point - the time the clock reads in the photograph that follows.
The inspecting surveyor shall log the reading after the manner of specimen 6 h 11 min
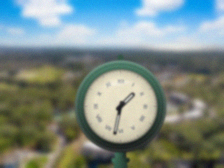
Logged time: 1 h 32 min
